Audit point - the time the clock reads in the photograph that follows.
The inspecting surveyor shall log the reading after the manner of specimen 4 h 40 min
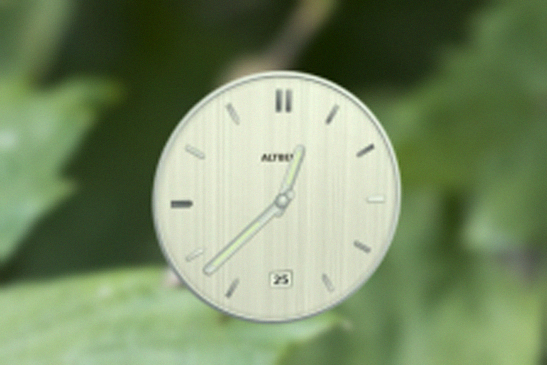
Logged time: 12 h 38 min
